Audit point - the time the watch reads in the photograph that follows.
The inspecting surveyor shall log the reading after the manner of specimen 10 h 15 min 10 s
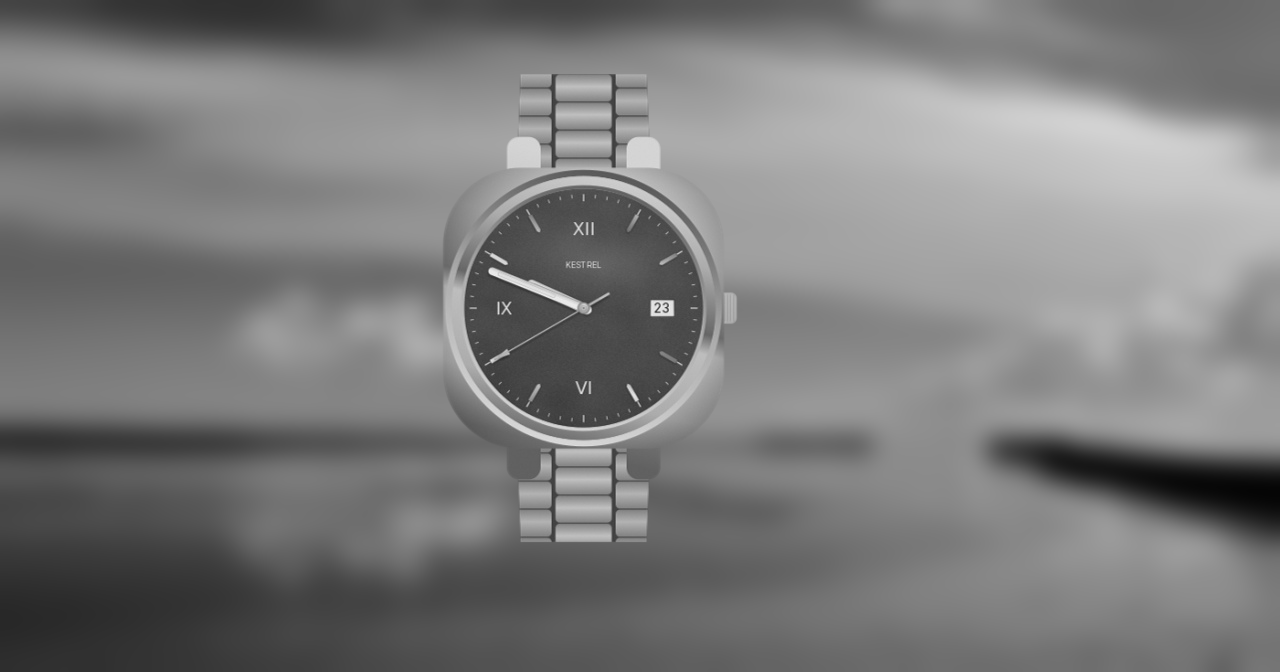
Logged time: 9 h 48 min 40 s
